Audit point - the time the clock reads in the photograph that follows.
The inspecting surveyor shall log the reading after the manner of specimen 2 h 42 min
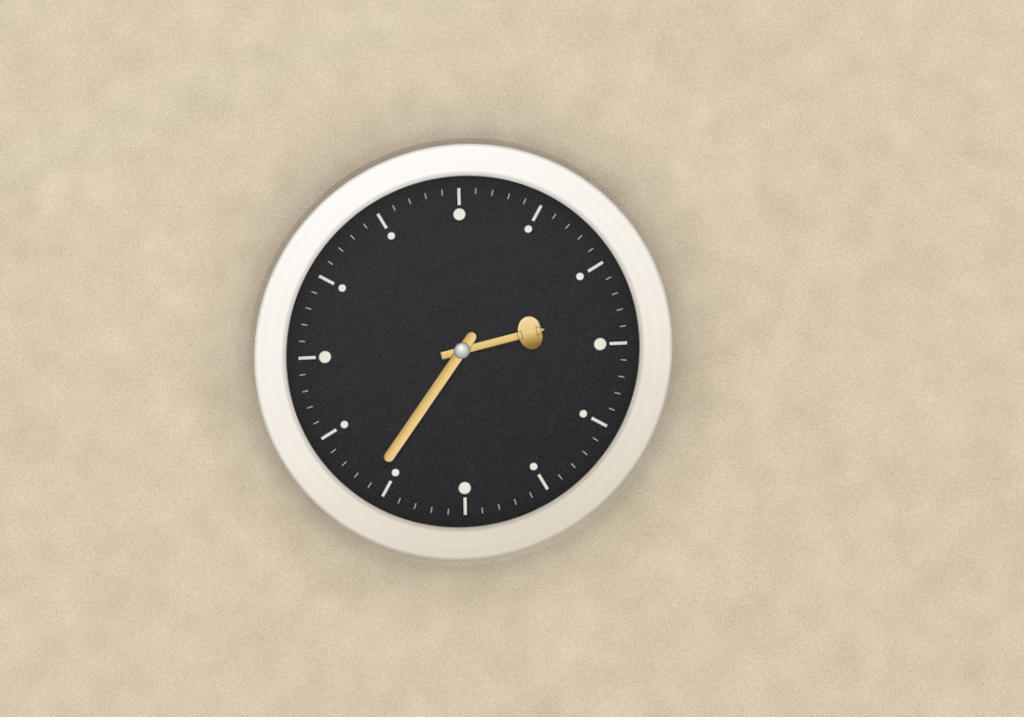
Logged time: 2 h 36 min
